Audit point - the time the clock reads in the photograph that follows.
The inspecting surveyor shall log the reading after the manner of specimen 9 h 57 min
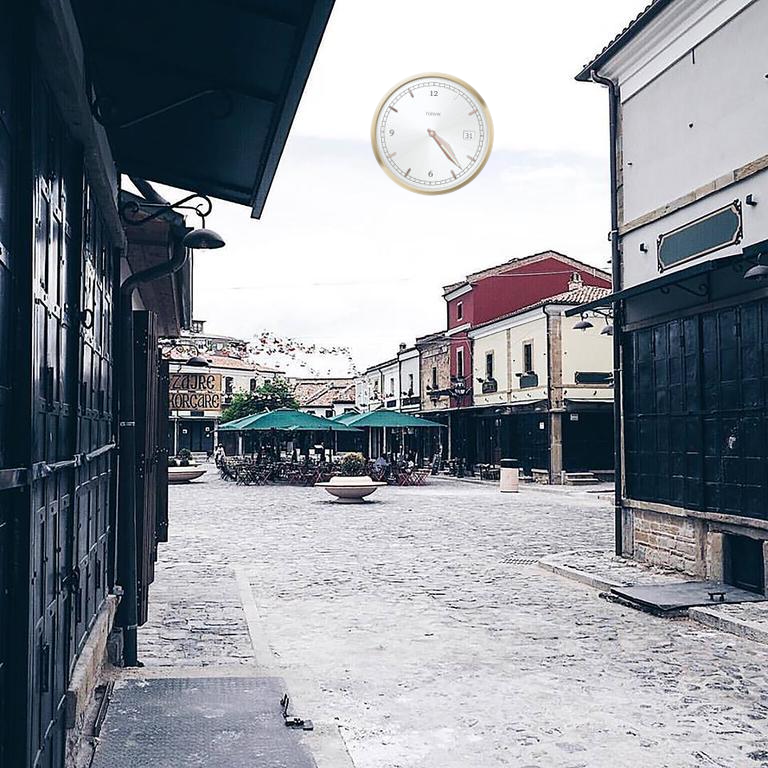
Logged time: 4 h 23 min
